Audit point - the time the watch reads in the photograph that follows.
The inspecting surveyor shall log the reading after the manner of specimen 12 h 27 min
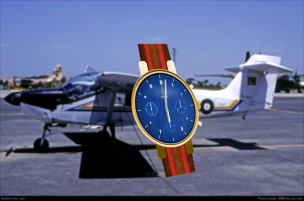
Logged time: 6 h 02 min
